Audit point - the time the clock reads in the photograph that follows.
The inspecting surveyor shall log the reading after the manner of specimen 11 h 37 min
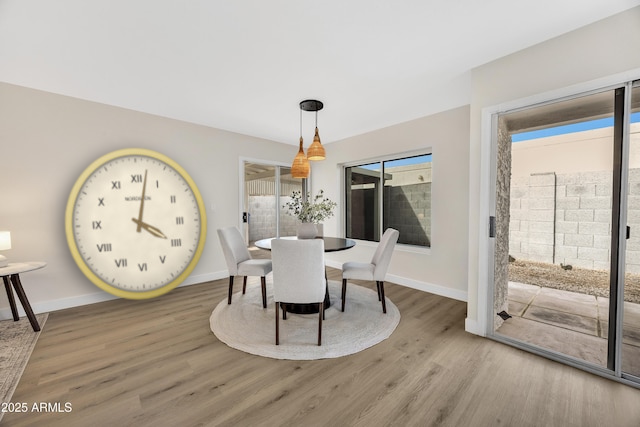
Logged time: 4 h 02 min
